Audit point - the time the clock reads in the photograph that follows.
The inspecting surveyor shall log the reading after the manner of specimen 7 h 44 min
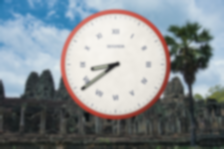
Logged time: 8 h 39 min
